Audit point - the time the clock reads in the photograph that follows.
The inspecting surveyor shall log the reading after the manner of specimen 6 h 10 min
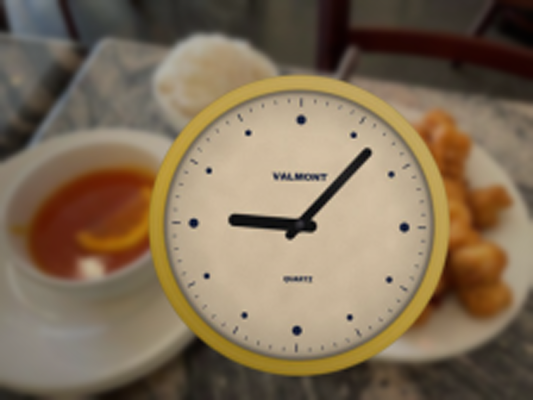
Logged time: 9 h 07 min
